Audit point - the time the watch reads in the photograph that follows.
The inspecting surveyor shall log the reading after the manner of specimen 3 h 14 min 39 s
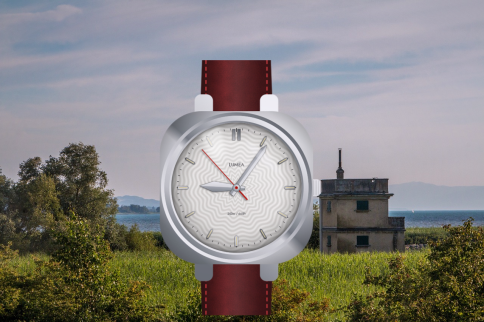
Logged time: 9 h 05 min 53 s
